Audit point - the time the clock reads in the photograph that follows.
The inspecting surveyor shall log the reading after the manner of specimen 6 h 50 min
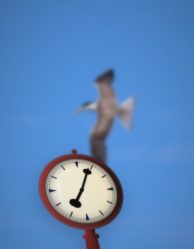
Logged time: 7 h 04 min
